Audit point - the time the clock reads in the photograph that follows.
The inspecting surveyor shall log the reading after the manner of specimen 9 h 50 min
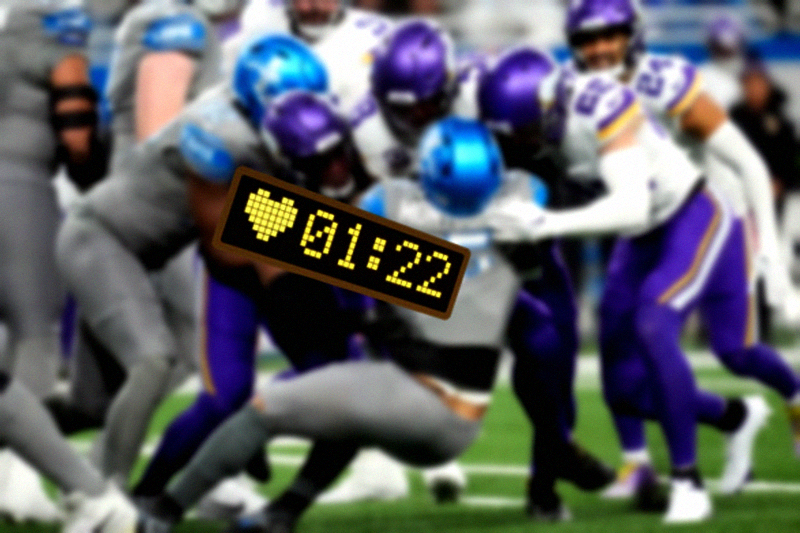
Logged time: 1 h 22 min
